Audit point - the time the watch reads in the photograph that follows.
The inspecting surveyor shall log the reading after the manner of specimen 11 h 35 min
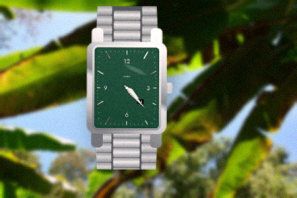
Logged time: 4 h 23 min
